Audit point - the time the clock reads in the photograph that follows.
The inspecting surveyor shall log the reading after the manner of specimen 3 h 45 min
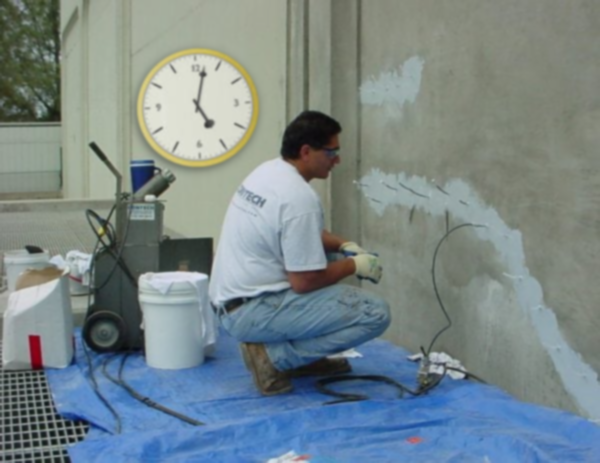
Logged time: 5 h 02 min
